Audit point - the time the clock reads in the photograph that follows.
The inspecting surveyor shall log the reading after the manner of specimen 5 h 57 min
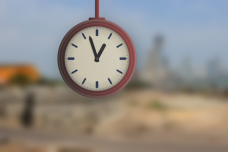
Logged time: 12 h 57 min
